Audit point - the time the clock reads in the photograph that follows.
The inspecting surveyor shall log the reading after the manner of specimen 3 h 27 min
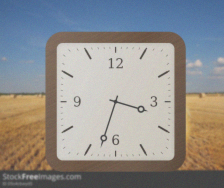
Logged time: 3 h 33 min
